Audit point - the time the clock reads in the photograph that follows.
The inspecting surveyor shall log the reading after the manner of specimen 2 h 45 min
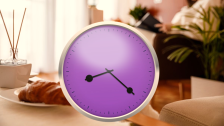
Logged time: 8 h 22 min
